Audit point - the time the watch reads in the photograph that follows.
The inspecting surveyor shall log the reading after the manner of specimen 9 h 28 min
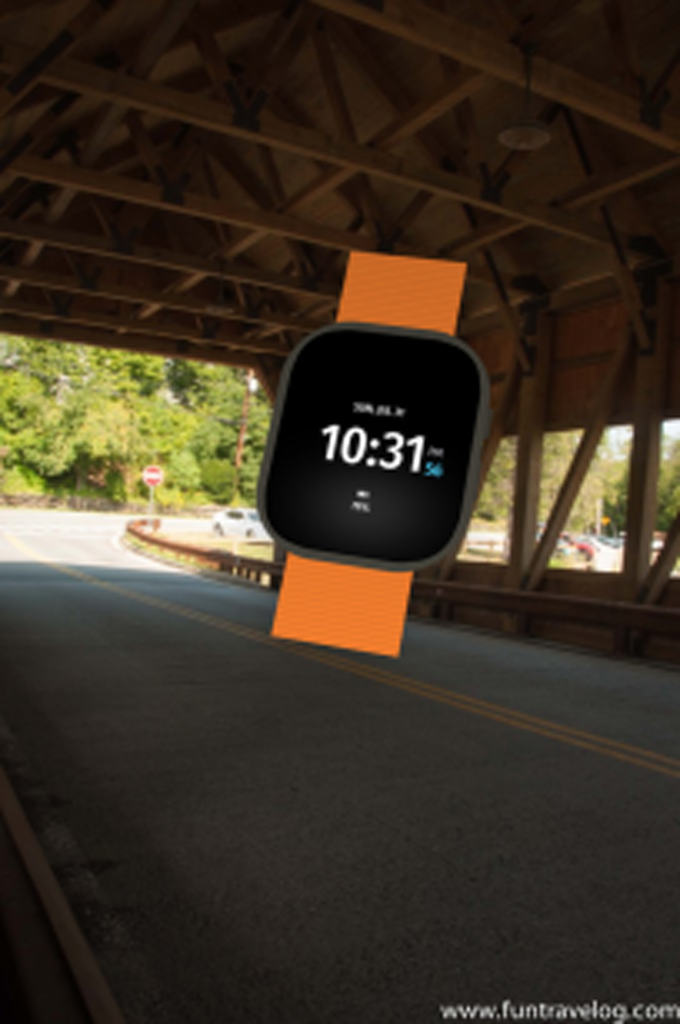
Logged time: 10 h 31 min
